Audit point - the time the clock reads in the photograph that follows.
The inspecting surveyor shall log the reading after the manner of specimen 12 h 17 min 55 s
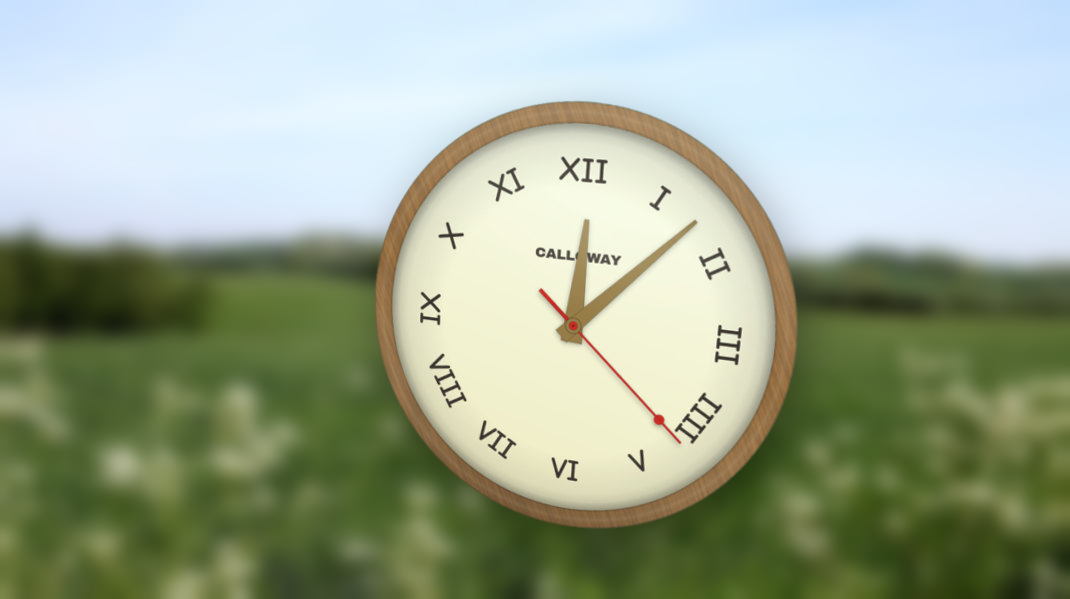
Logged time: 12 h 07 min 22 s
